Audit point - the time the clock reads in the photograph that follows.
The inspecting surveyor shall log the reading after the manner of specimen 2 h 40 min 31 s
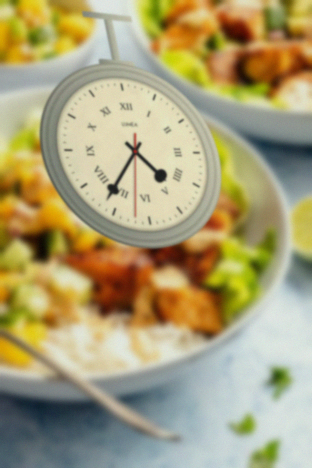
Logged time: 4 h 36 min 32 s
